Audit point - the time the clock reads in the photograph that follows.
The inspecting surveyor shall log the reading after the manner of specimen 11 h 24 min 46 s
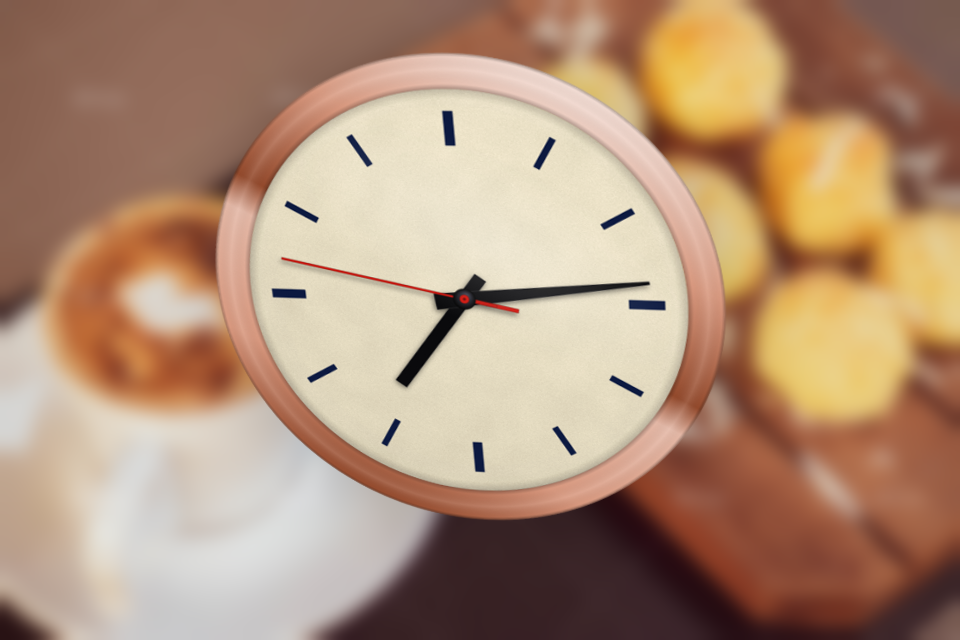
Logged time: 7 h 13 min 47 s
